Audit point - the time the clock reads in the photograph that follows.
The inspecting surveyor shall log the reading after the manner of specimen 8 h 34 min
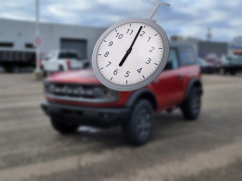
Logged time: 5 h 59 min
